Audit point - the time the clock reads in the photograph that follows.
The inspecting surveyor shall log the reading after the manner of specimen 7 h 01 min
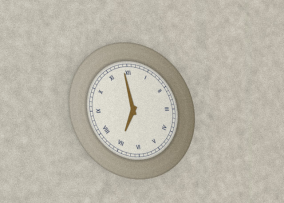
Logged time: 6 h 59 min
